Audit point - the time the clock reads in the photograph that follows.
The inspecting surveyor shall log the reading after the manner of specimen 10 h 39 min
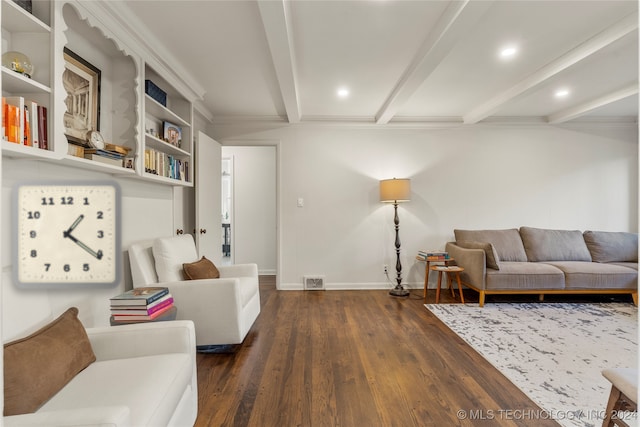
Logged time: 1 h 21 min
